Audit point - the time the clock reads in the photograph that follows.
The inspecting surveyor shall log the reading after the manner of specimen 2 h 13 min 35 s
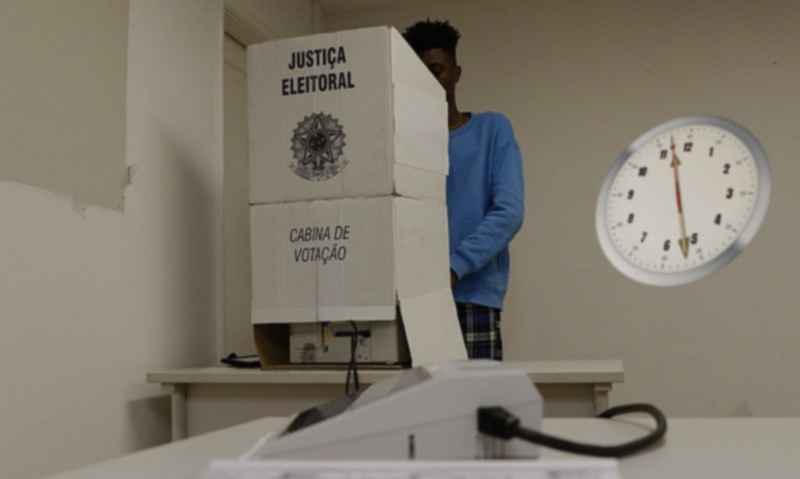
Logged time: 11 h 26 min 57 s
